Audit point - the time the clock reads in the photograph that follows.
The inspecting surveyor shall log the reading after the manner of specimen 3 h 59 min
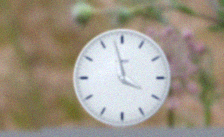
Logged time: 3 h 58 min
